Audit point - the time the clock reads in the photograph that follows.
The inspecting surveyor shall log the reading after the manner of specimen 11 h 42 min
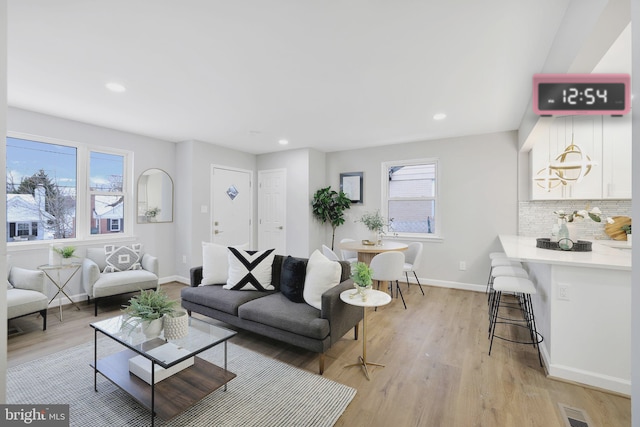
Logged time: 12 h 54 min
